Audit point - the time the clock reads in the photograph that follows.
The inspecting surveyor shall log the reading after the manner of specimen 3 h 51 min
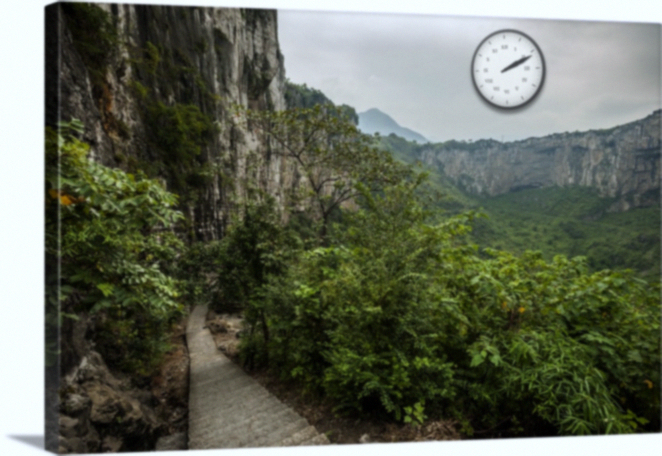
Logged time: 2 h 11 min
